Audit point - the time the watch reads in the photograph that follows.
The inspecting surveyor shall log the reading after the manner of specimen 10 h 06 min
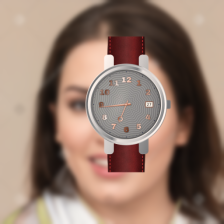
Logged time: 6 h 44 min
